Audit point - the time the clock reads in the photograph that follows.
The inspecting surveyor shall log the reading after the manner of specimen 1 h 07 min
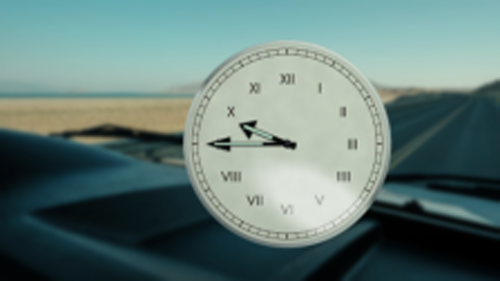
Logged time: 9 h 45 min
